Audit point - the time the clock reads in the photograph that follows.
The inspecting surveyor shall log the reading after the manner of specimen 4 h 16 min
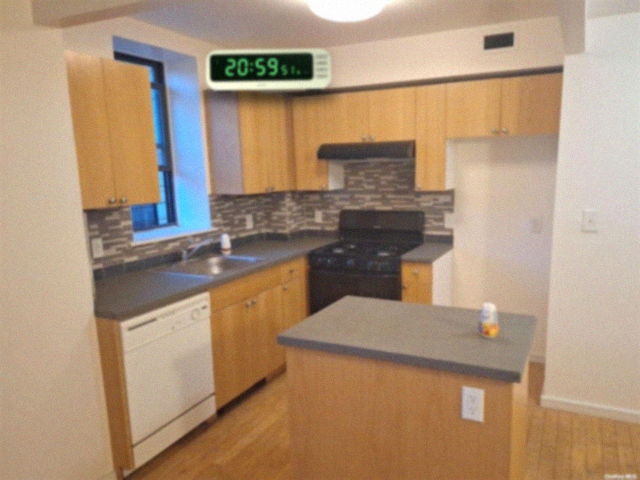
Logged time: 20 h 59 min
